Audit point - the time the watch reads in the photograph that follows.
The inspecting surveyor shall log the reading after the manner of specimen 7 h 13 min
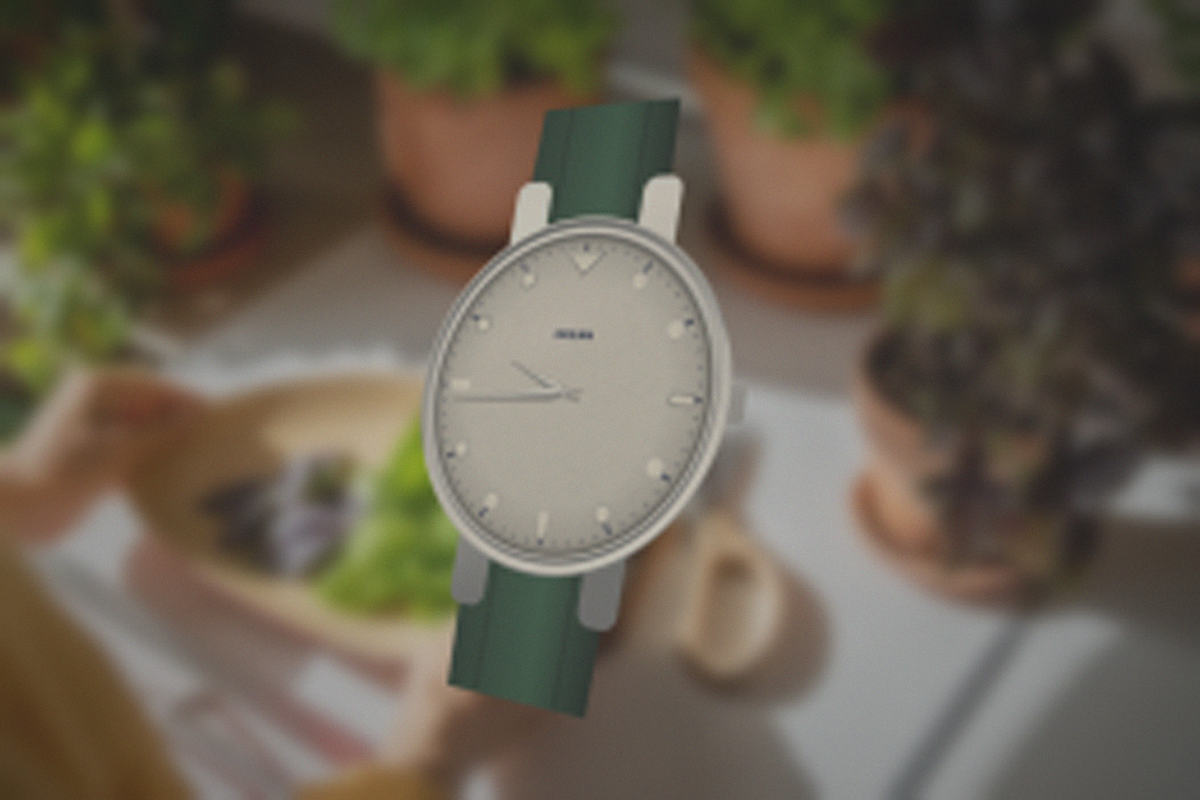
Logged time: 9 h 44 min
